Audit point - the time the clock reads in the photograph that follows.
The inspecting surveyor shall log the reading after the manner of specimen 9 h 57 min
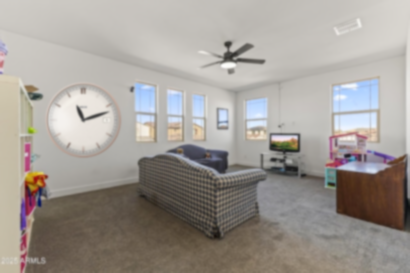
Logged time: 11 h 12 min
